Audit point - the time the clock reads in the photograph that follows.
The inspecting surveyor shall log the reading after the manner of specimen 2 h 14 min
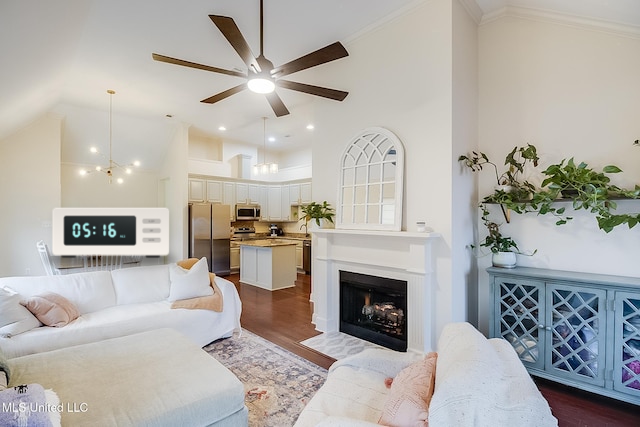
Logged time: 5 h 16 min
